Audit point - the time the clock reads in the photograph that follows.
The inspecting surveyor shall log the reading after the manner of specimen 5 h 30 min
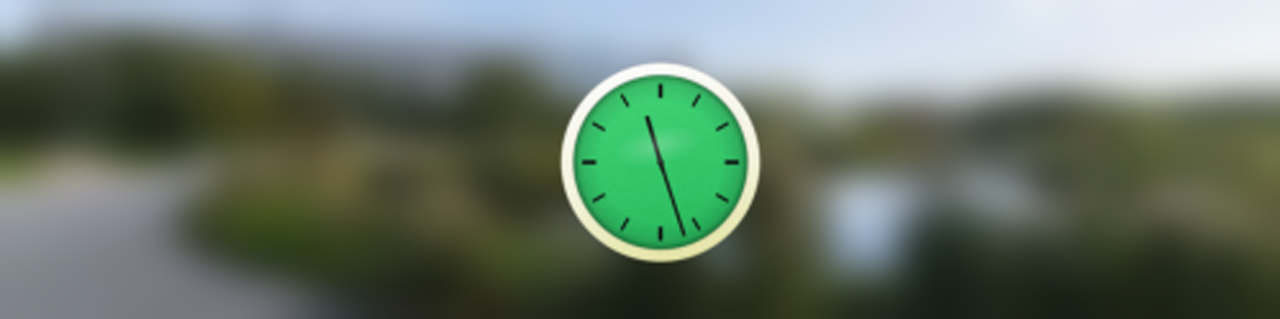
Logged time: 11 h 27 min
